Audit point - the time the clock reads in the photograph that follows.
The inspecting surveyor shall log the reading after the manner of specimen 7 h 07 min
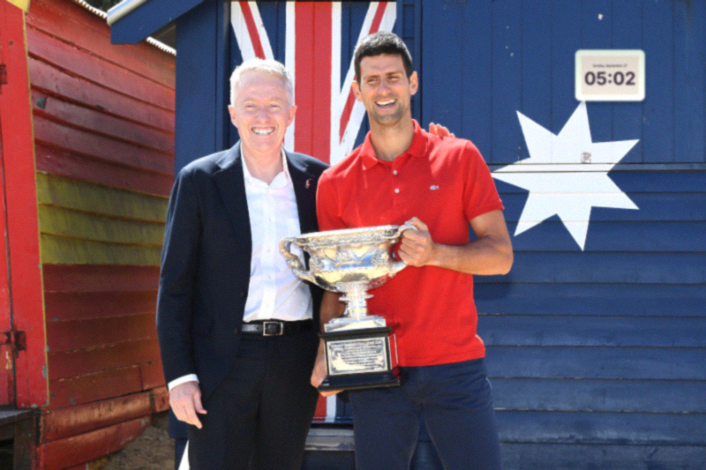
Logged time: 5 h 02 min
